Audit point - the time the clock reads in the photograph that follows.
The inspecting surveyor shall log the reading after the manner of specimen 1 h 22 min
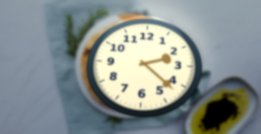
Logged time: 2 h 22 min
